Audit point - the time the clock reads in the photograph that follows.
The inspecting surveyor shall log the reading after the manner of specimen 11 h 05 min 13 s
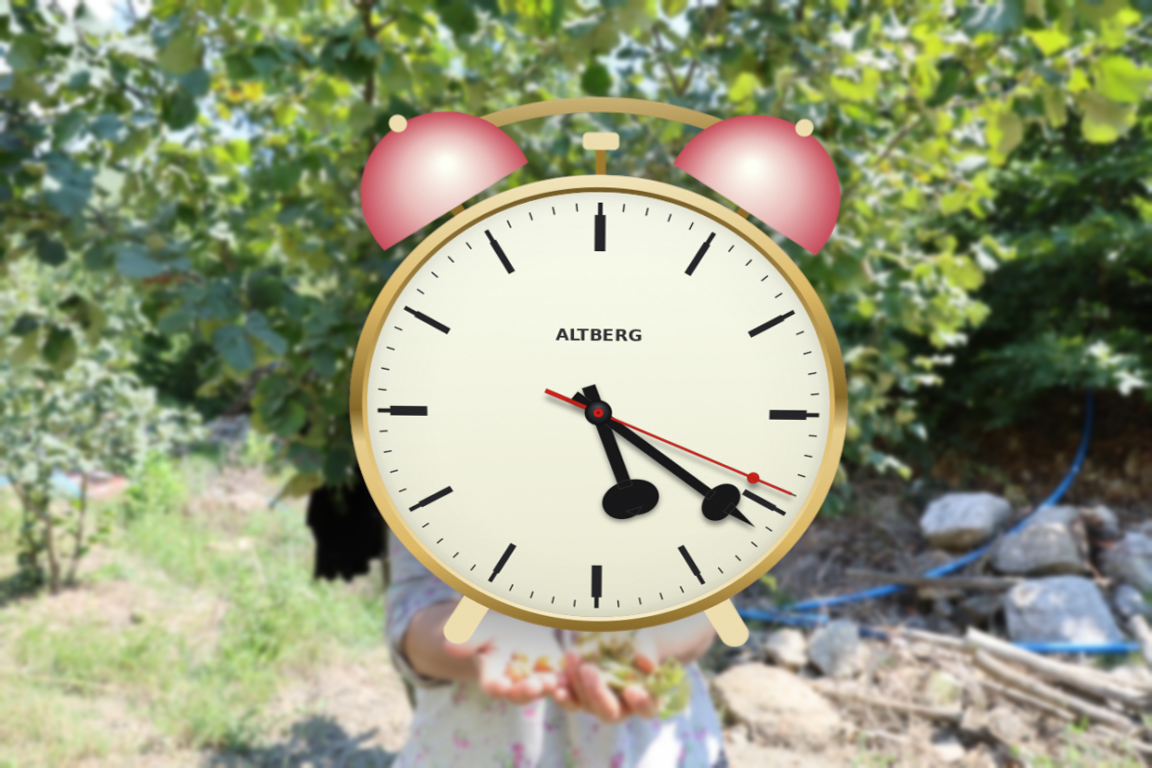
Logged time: 5 h 21 min 19 s
